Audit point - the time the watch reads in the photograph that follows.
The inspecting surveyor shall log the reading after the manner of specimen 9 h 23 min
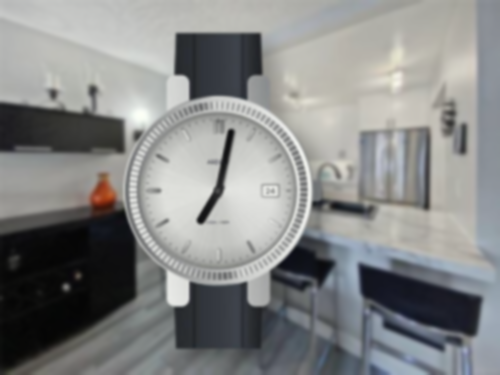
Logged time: 7 h 02 min
